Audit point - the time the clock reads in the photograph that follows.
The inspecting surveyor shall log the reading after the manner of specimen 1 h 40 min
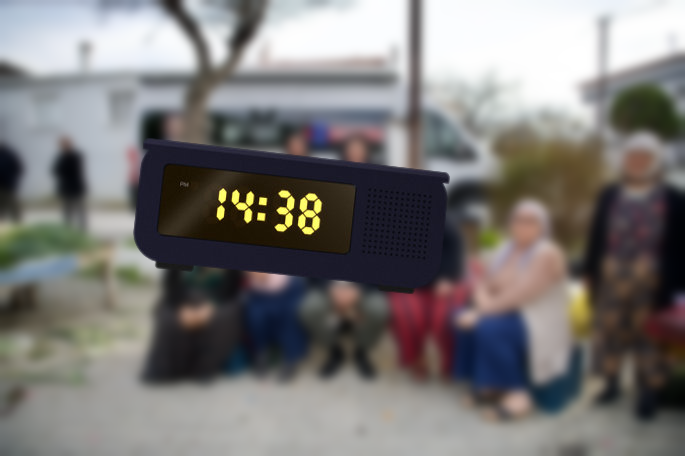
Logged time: 14 h 38 min
